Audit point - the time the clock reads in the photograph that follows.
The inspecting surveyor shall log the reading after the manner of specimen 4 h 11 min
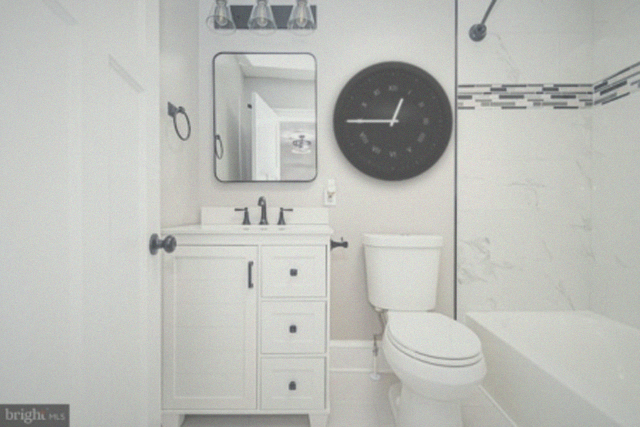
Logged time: 12 h 45 min
